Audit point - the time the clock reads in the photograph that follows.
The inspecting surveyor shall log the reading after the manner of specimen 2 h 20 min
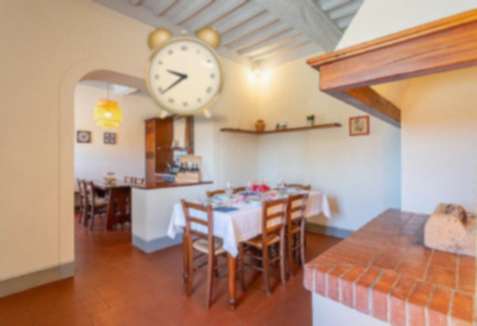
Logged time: 9 h 39 min
